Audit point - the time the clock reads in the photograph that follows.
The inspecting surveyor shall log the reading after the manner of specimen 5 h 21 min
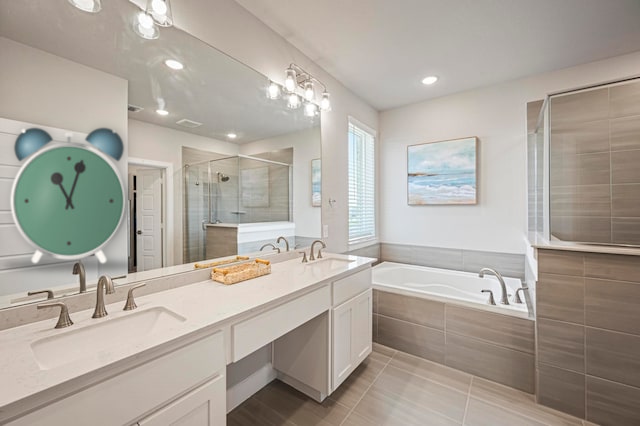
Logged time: 11 h 03 min
